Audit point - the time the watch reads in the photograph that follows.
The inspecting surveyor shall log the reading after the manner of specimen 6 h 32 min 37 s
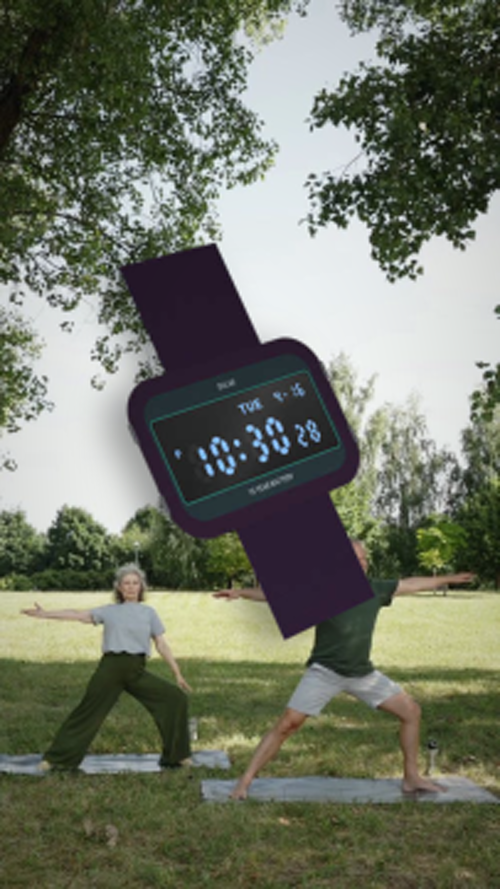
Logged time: 10 h 30 min 28 s
